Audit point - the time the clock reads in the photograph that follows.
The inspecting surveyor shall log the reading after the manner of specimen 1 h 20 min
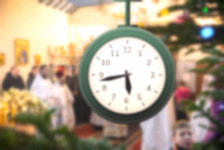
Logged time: 5 h 43 min
